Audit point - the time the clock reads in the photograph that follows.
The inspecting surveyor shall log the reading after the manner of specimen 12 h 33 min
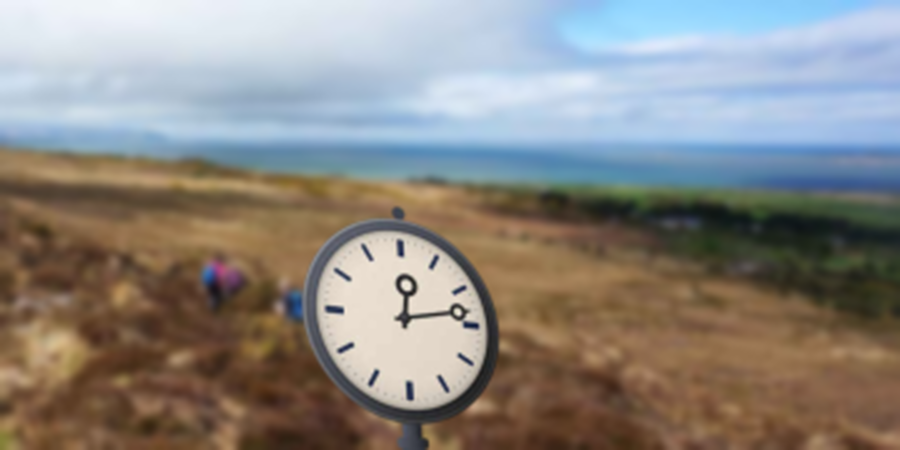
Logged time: 12 h 13 min
